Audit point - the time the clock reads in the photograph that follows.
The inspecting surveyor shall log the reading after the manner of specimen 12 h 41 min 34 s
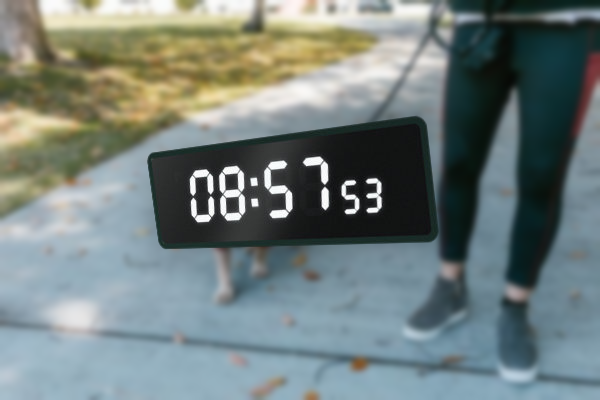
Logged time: 8 h 57 min 53 s
